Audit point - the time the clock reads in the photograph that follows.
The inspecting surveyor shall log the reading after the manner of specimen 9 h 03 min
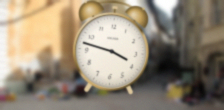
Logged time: 3 h 47 min
